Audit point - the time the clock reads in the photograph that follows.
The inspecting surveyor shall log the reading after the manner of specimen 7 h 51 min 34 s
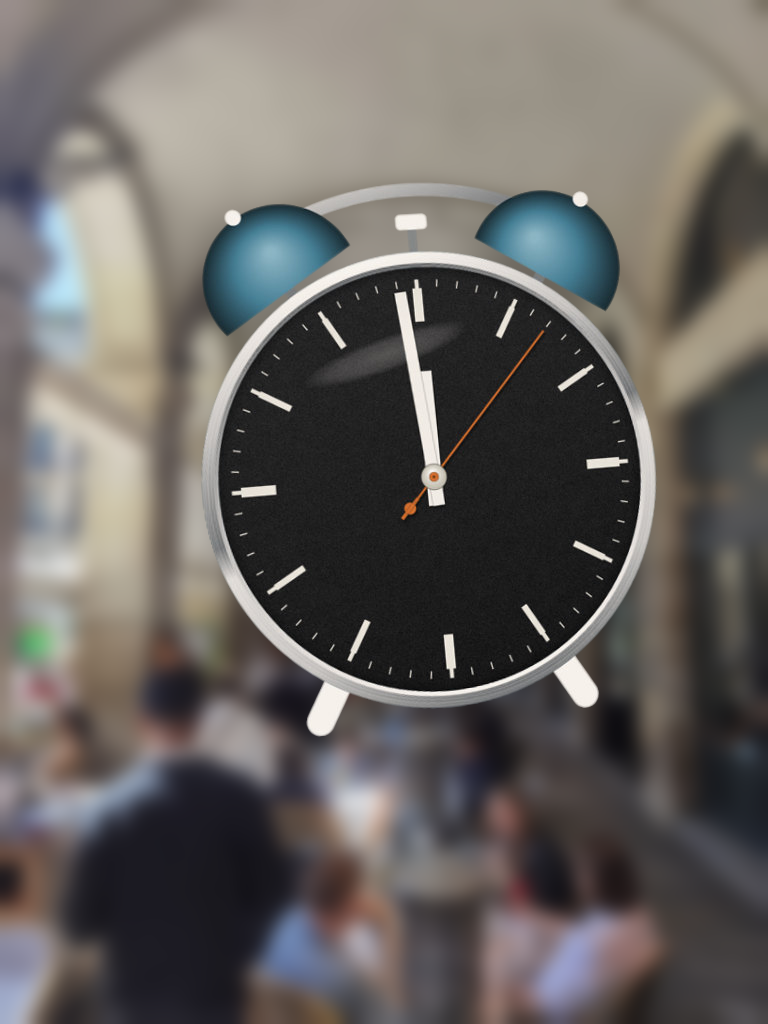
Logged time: 11 h 59 min 07 s
